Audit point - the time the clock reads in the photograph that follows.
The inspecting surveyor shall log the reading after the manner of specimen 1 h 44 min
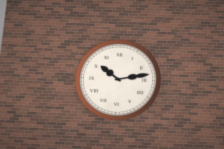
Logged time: 10 h 13 min
